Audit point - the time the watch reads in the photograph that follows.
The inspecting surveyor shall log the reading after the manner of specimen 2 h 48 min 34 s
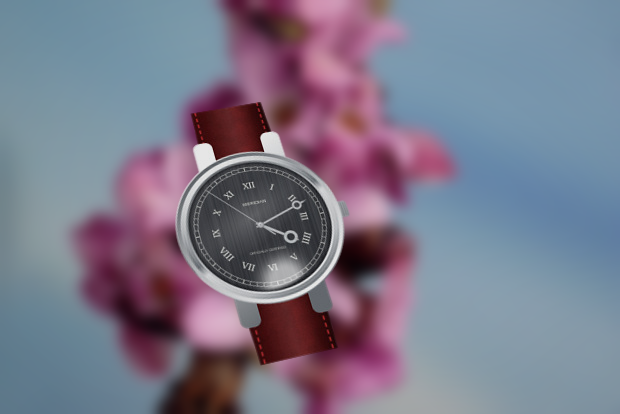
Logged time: 4 h 11 min 53 s
